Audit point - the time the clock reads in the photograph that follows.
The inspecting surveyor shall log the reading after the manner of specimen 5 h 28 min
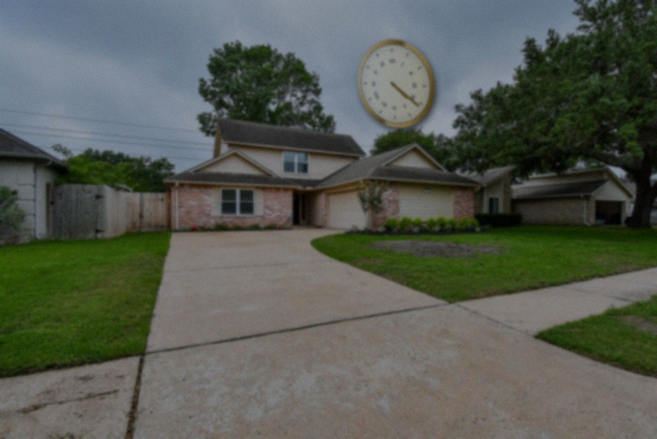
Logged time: 4 h 21 min
